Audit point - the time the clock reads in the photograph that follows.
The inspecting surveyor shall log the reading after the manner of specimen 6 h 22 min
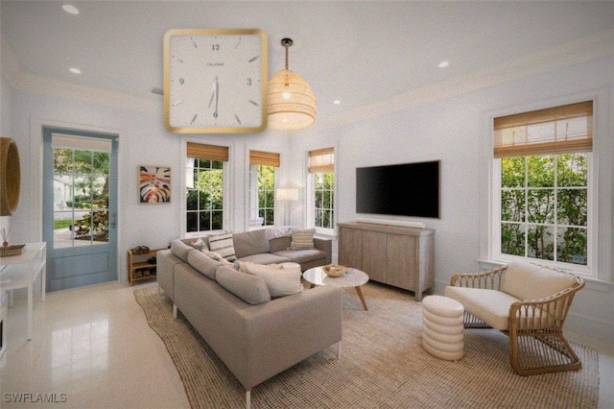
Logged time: 6 h 30 min
